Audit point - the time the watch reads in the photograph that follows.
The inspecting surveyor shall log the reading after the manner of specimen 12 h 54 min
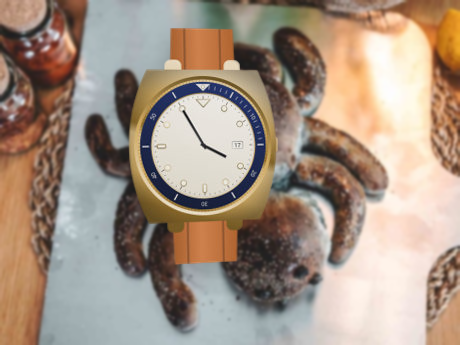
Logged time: 3 h 55 min
